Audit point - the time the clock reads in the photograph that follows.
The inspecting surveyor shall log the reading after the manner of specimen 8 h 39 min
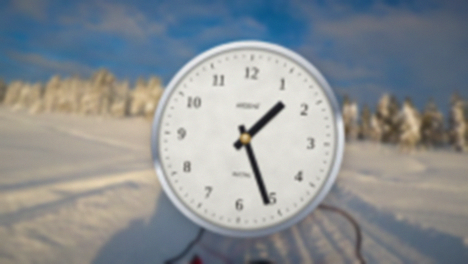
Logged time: 1 h 26 min
